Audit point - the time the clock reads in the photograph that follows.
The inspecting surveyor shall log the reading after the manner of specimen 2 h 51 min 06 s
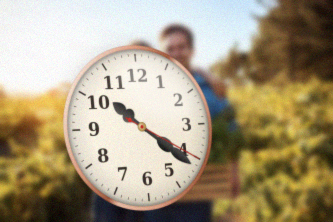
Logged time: 10 h 21 min 20 s
